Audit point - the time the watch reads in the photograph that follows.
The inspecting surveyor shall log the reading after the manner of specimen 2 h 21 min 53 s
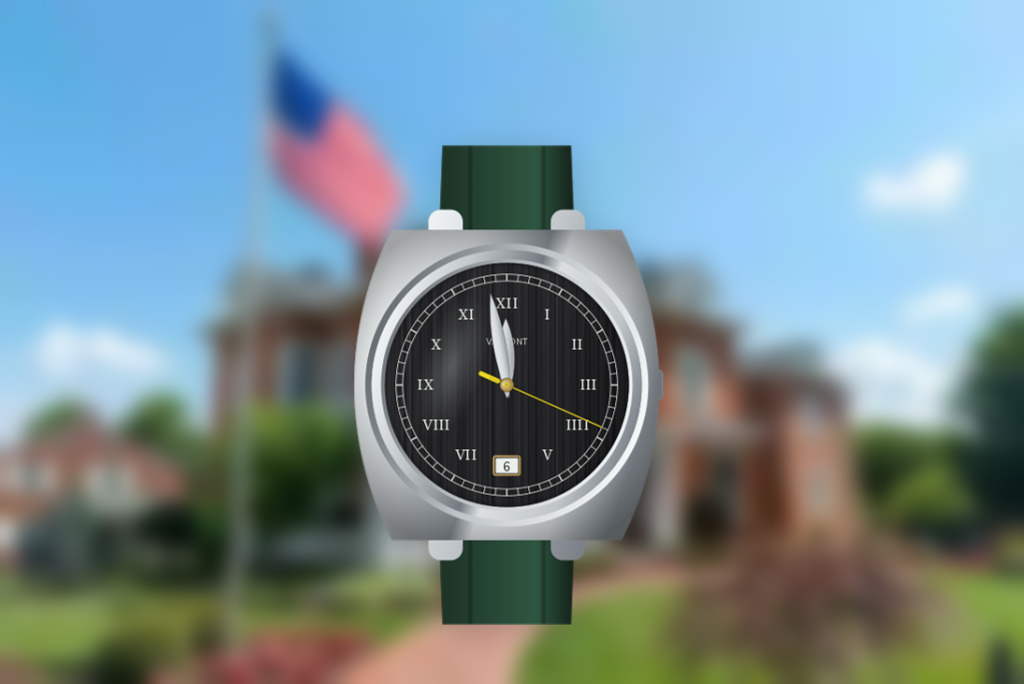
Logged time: 11 h 58 min 19 s
